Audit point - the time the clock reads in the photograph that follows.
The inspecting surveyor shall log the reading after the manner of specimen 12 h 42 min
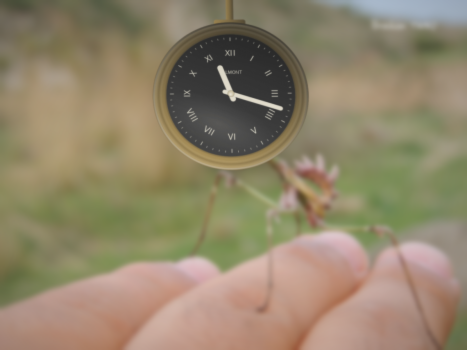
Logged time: 11 h 18 min
